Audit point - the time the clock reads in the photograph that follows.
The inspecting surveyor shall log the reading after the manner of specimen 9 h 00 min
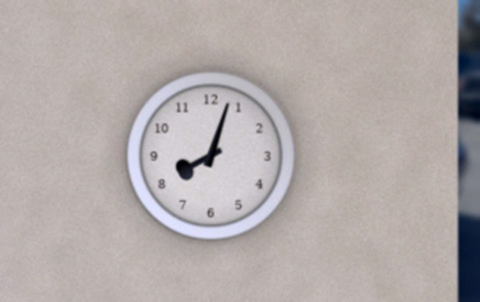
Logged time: 8 h 03 min
